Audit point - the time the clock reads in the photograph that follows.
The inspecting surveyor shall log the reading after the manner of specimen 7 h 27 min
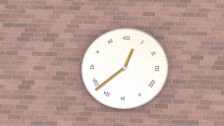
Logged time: 12 h 38 min
